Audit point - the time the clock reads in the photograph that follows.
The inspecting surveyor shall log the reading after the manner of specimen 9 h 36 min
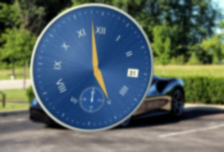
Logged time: 4 h 58 min
